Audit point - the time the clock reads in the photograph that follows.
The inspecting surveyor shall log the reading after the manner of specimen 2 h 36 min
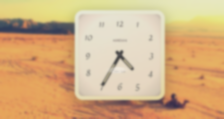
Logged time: 4 h 35 min
